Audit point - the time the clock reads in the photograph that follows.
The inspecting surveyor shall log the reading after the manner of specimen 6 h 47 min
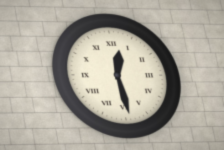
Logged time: 12 h 29 min
